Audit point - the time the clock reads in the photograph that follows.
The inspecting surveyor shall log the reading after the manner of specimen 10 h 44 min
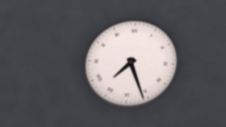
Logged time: 7 h 26 min
